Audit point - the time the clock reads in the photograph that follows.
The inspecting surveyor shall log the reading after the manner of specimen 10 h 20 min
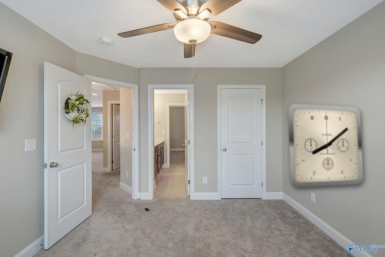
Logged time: 8 h 09 min
